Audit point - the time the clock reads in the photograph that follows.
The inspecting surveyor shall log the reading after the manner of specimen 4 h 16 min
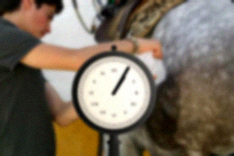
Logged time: 1 h 05 min
